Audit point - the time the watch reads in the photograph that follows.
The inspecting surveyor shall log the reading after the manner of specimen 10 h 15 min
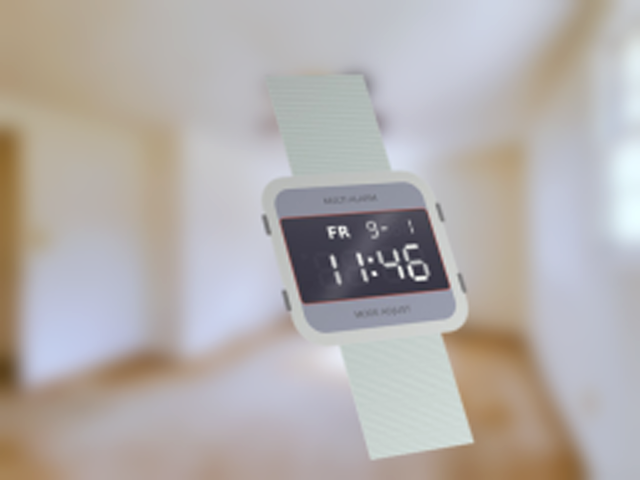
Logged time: 11 h 46 min
